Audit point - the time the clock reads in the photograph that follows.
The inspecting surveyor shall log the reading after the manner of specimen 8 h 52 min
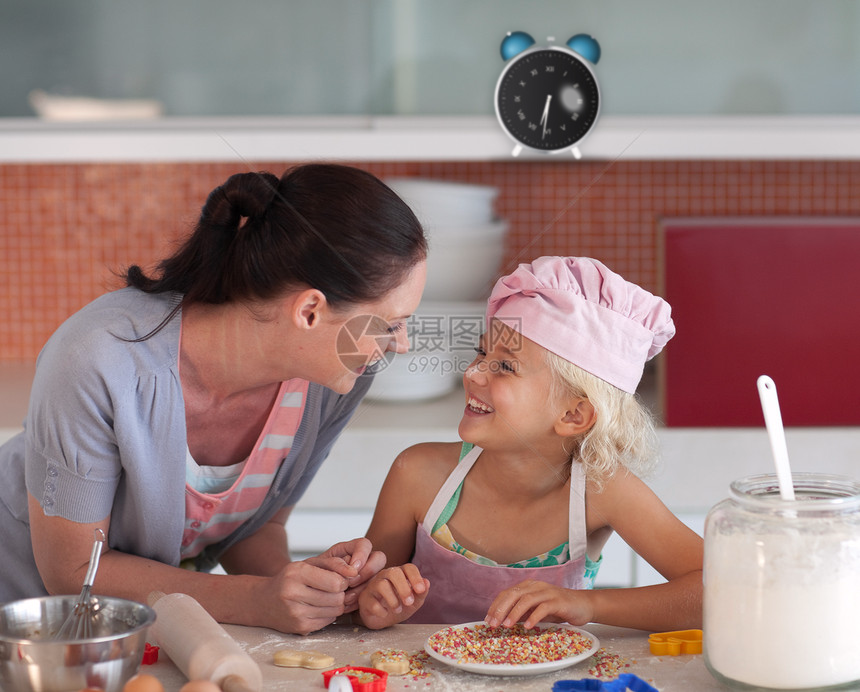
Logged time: 6 h 31 min
